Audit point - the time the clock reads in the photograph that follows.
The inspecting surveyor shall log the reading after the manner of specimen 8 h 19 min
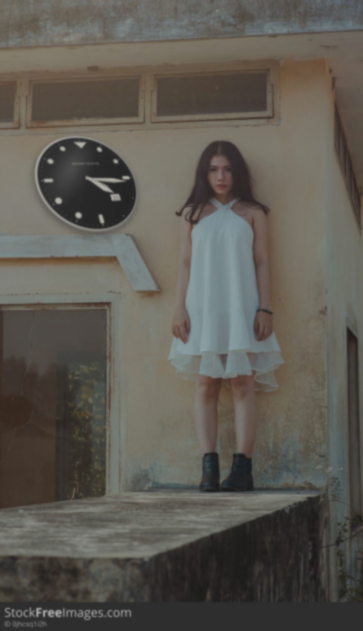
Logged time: 4 h 16 min
